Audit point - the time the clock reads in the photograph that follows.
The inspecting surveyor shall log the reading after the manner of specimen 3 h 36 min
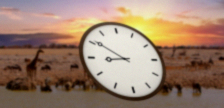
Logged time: 8 h 51 min
